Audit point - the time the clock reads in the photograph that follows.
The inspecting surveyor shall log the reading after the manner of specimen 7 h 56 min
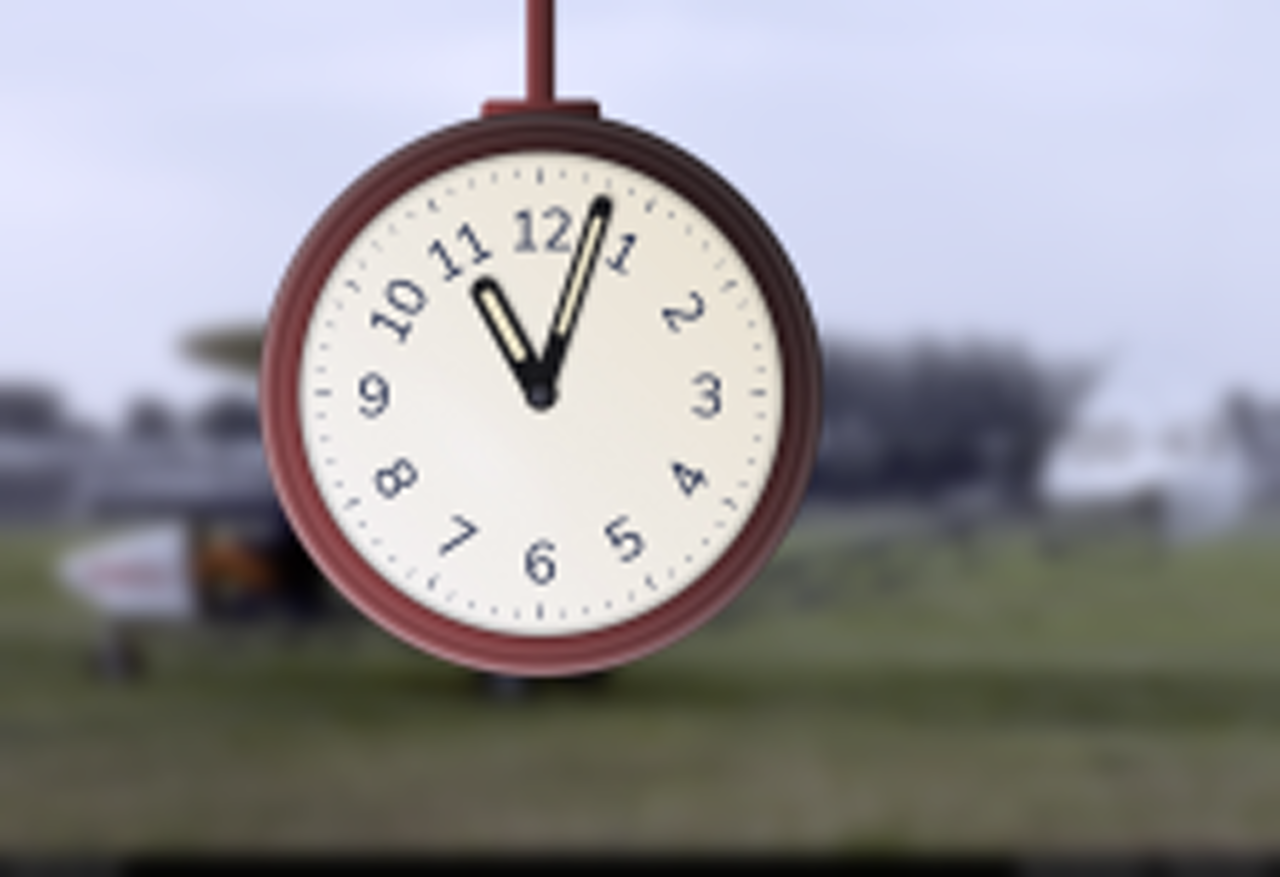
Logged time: 11 h 03 min
